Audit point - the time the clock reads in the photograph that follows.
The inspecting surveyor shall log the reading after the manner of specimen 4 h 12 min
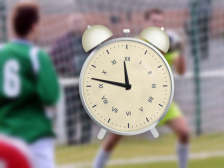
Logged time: 11 h 47 min
